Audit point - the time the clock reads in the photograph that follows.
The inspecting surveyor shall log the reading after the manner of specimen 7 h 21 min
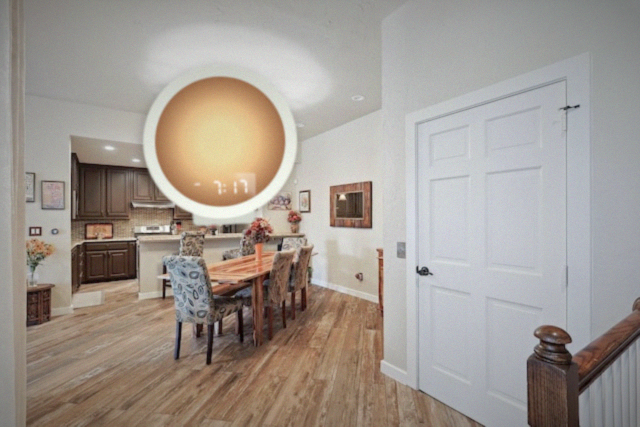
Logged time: 7 h 17 min
